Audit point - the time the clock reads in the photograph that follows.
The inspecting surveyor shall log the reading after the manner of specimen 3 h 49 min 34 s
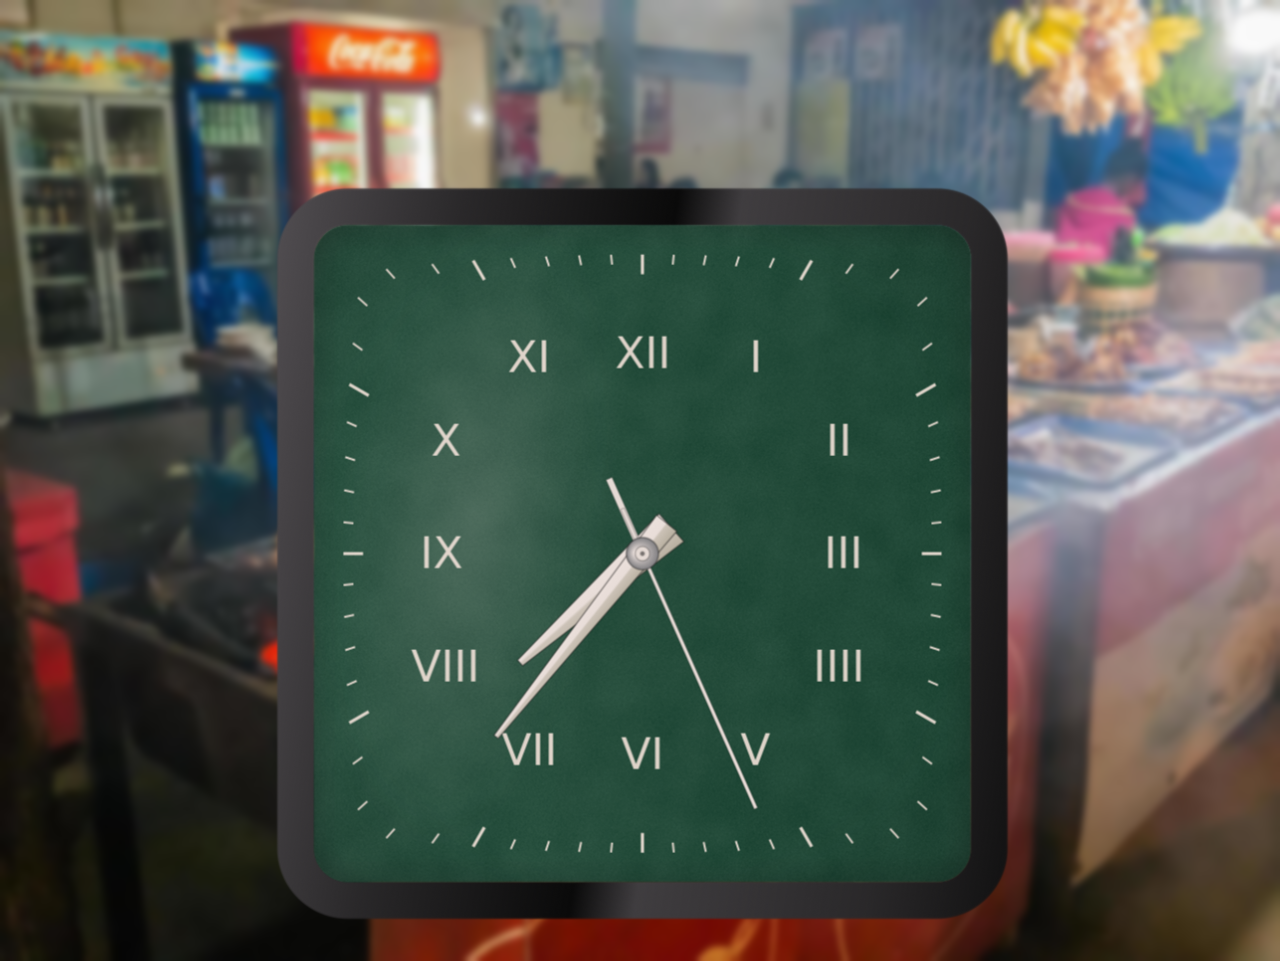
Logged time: 7 h 36 min 26 s
